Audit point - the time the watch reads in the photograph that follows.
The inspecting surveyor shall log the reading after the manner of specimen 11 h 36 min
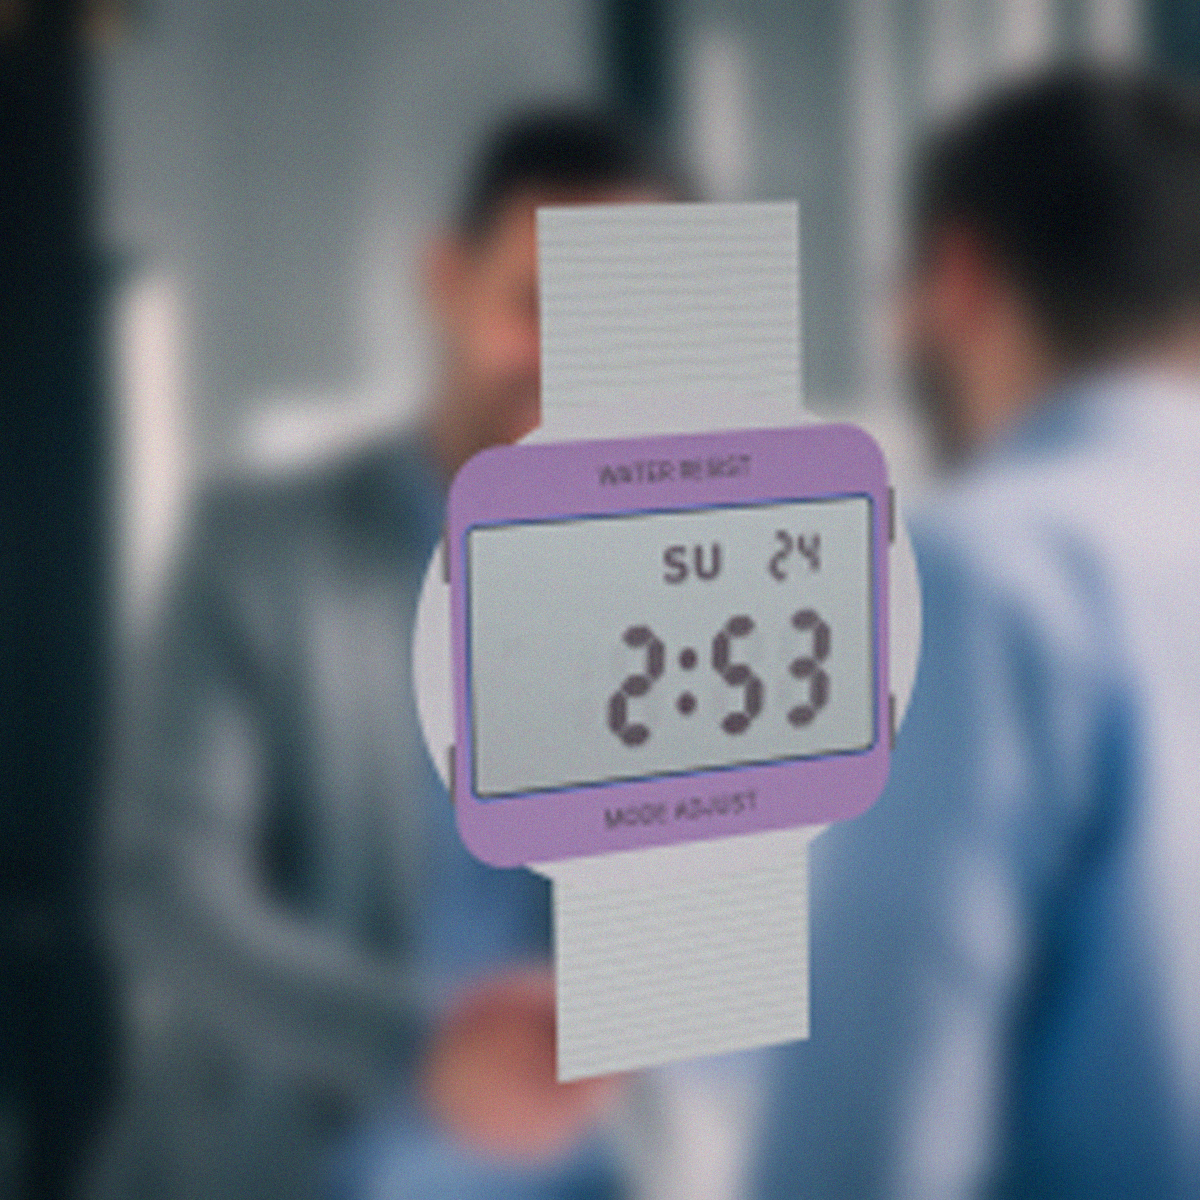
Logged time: 2 h 53 min
